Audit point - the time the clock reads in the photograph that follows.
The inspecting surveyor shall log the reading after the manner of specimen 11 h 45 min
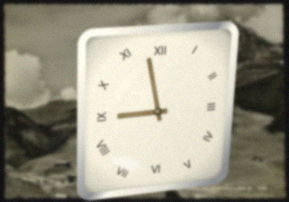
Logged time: 8 h 58 min
